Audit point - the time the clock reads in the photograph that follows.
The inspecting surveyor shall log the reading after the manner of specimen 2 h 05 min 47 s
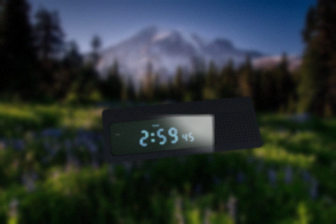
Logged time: 2 h 59 min 45 s
